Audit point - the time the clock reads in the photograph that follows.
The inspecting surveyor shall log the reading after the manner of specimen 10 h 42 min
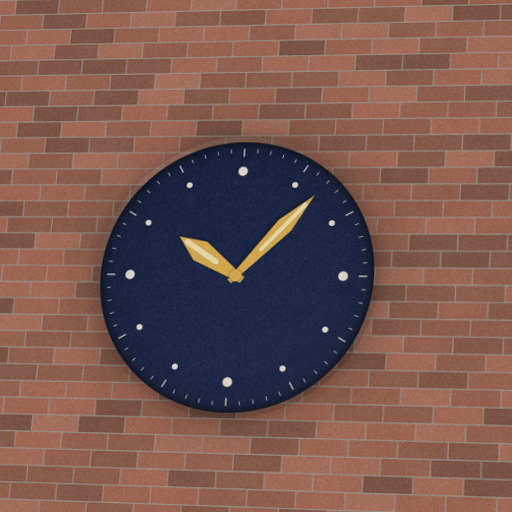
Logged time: 10 h 07 min
